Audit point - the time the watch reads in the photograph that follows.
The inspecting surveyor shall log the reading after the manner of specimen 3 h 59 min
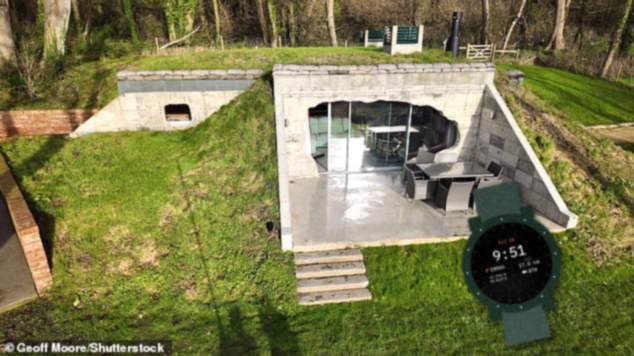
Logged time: 9 h 51 min
